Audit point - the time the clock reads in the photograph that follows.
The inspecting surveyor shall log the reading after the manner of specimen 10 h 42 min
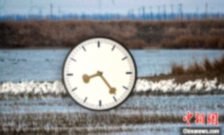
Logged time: 8 h 24 min
